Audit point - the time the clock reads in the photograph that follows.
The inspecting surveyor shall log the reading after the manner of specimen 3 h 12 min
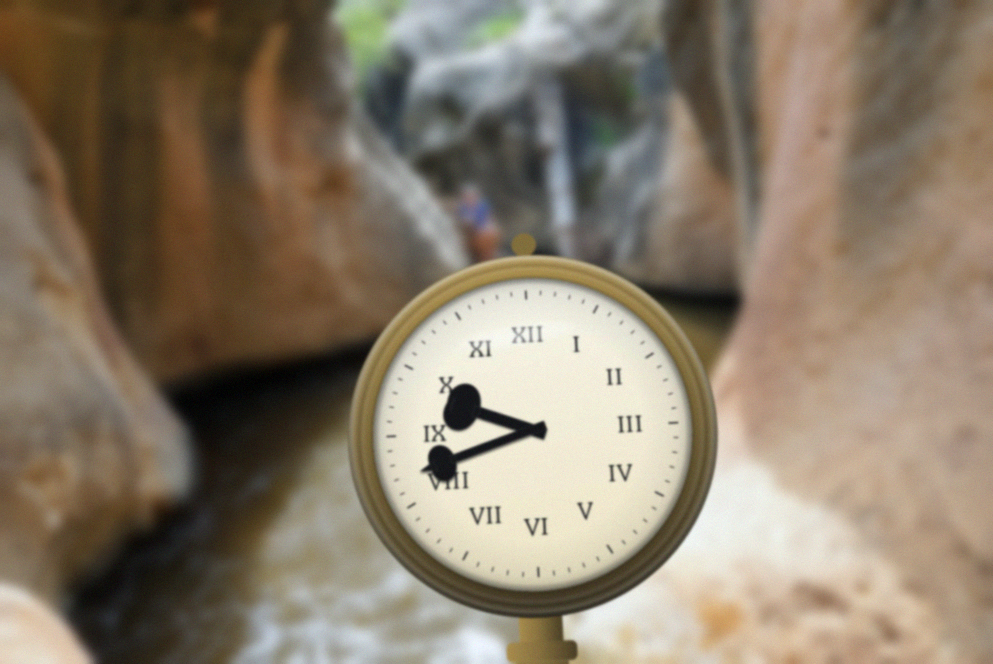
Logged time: 9 h 42 min
